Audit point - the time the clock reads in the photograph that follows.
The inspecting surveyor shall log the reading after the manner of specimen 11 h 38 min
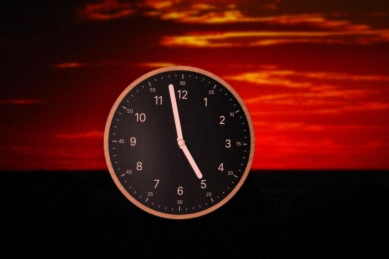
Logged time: 4 h 58 min
